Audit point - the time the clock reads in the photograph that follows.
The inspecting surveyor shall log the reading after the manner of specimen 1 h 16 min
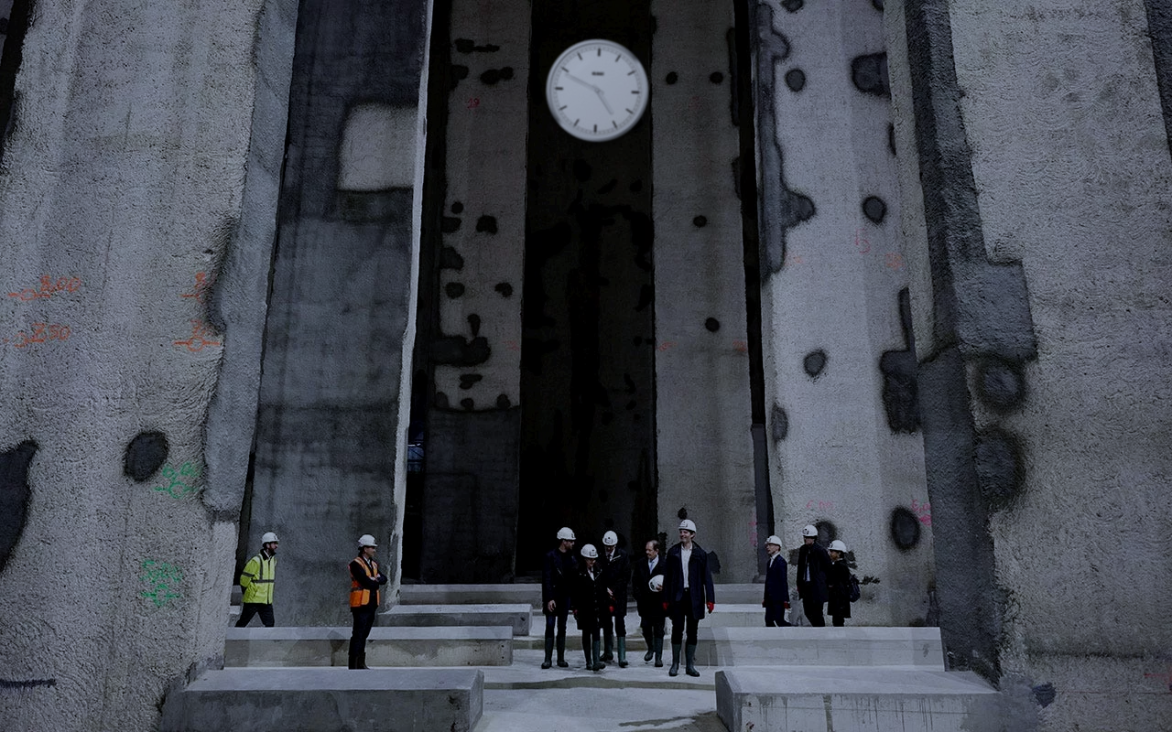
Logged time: 4 h 49 min
